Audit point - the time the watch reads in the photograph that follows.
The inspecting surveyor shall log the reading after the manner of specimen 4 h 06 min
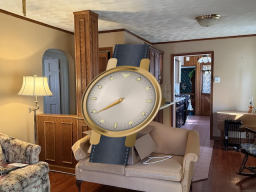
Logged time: 7 h 39 min
